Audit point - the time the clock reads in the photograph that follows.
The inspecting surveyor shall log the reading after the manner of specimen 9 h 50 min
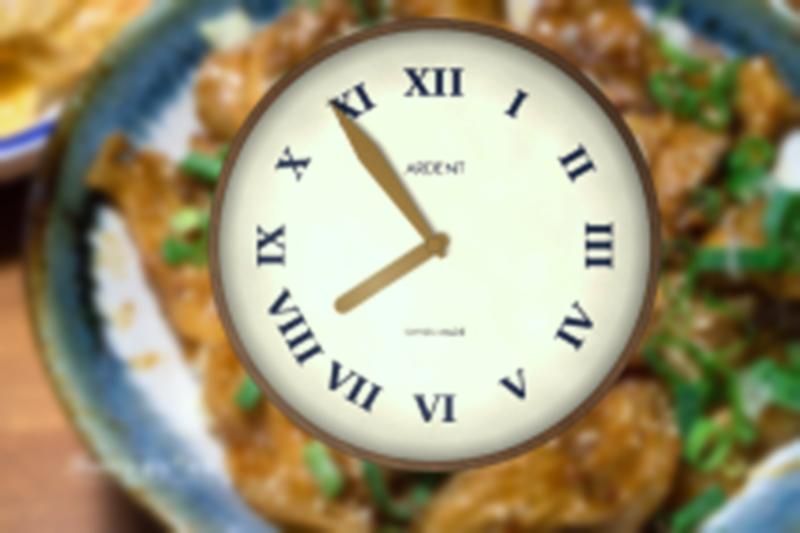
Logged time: 7 h 54 min
